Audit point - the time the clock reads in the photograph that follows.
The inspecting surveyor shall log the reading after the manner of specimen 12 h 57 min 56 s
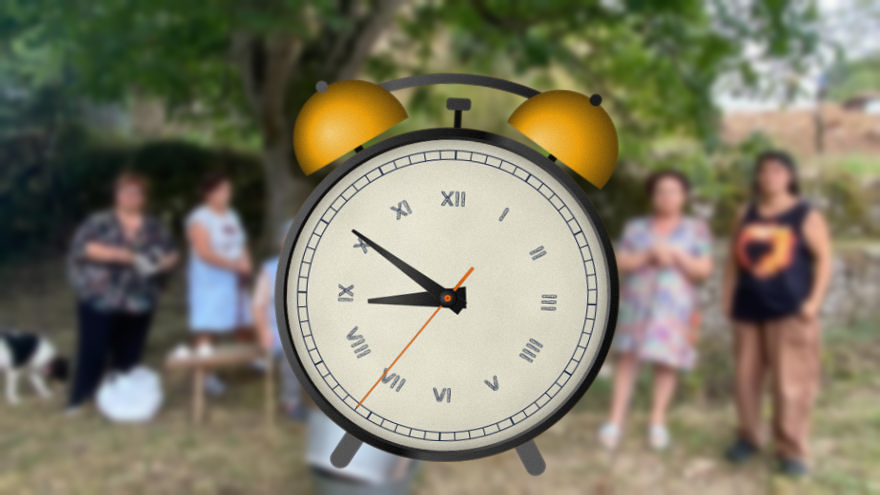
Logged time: 8 h 50 min 36 s
